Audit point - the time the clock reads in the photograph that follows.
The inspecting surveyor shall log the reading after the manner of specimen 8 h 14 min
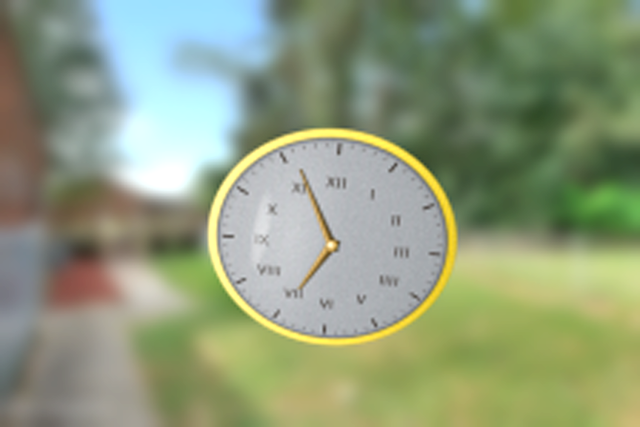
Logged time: 6 h 56 min
